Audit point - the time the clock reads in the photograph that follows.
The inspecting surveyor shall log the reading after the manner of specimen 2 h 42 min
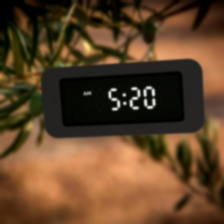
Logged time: 5 h 20 min
